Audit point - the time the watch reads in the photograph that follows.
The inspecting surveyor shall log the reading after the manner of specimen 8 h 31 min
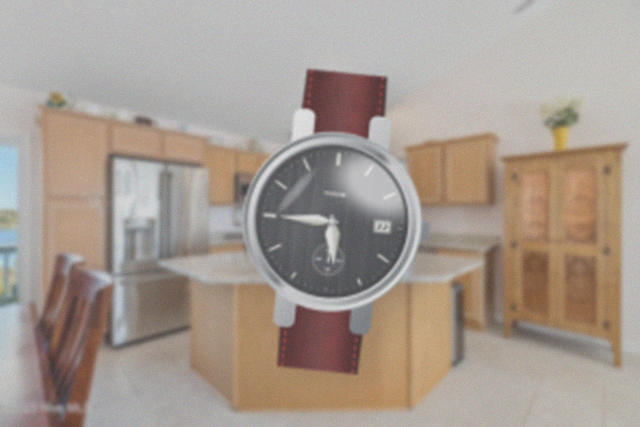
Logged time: 5 h 45 min
